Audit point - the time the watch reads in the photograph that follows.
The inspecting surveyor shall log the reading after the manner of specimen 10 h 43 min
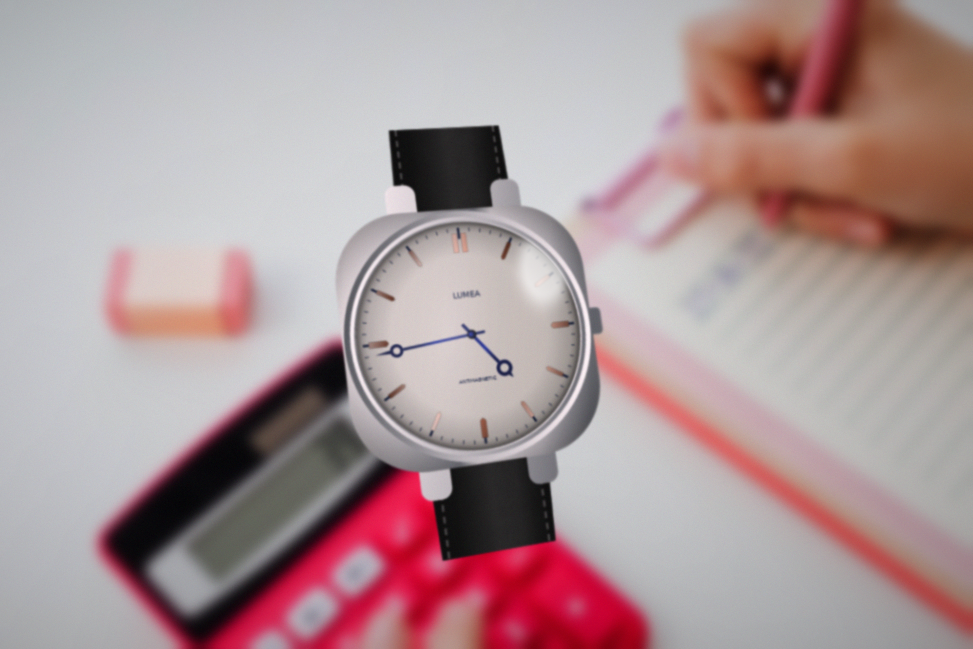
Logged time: 4 h 44 min
